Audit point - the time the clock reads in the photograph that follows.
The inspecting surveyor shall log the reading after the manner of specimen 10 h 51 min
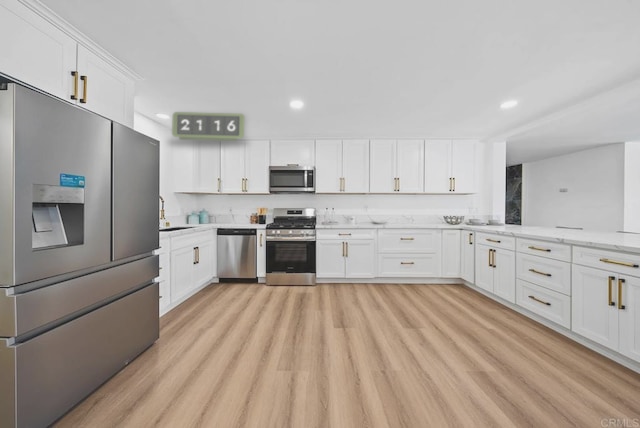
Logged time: 21 h 16 min
